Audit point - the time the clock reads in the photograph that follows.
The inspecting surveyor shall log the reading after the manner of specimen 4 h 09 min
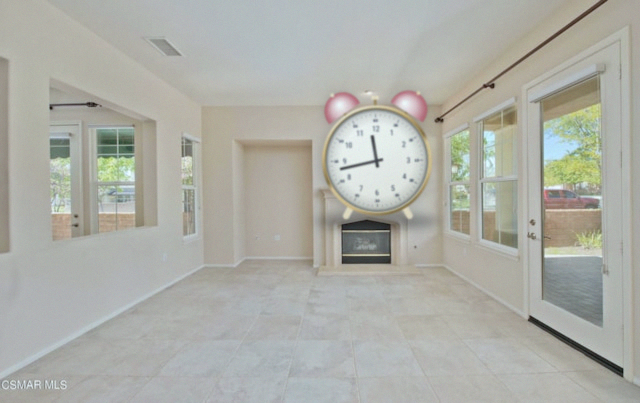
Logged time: 11 h 43 min
